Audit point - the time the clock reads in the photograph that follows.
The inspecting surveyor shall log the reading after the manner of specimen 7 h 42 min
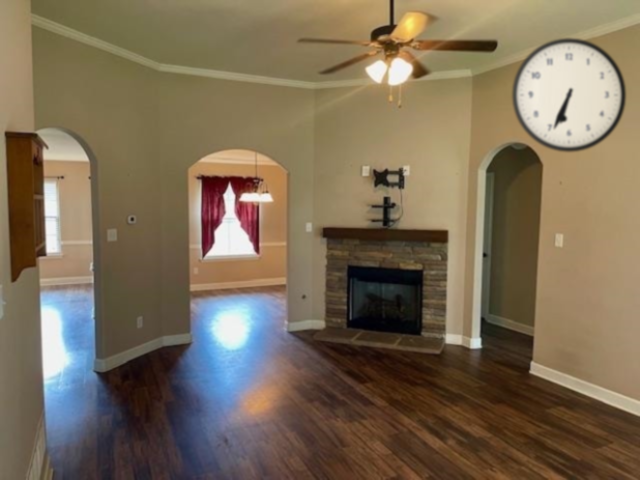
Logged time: 6 h 34 min
